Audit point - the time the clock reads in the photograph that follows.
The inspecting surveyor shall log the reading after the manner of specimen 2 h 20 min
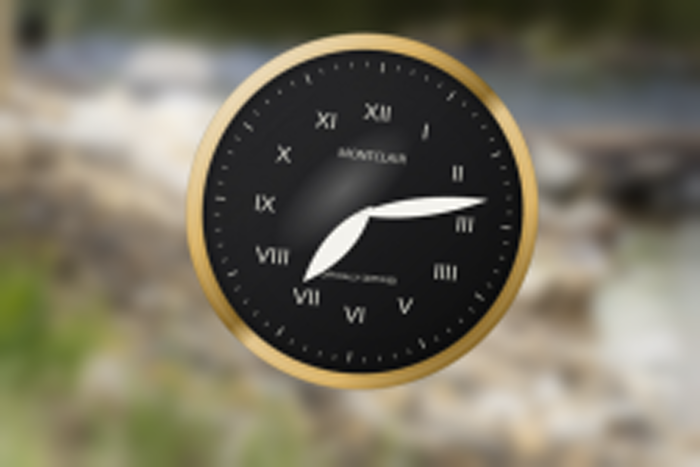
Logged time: 7 h 13 min
